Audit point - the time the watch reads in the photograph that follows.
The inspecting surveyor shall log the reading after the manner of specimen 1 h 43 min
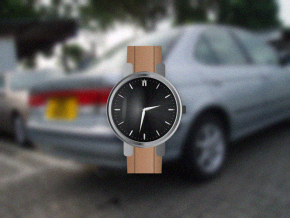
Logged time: 2 h 32 min
